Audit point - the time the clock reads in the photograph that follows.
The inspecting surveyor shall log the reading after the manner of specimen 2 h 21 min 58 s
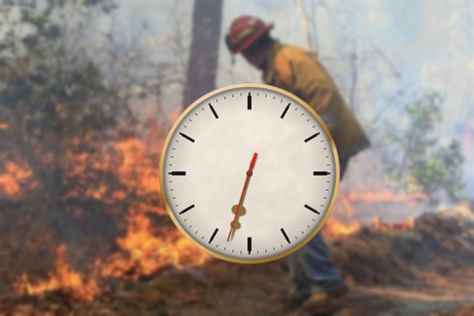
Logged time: 6 h 32 min 33 s
